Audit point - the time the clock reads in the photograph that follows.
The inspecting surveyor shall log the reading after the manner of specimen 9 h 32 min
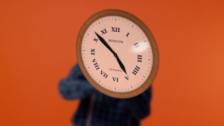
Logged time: 4 h 52 min
